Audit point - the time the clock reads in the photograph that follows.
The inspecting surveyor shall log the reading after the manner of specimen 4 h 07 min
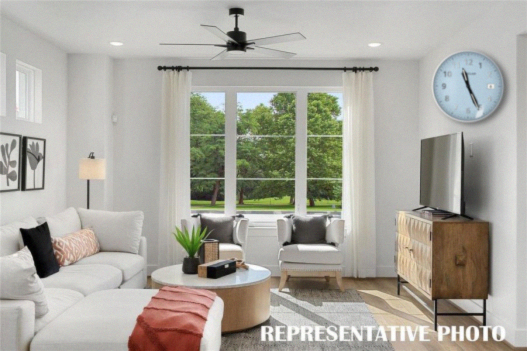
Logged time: 11 h 26 min
